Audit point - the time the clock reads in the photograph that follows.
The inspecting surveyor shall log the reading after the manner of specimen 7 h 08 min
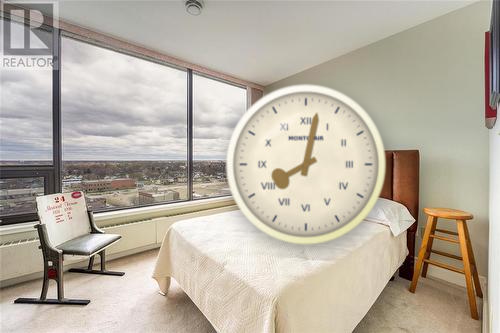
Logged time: 8 h 02 min
